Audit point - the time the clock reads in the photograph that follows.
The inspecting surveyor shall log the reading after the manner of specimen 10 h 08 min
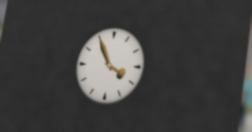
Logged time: 3 h 55 min
